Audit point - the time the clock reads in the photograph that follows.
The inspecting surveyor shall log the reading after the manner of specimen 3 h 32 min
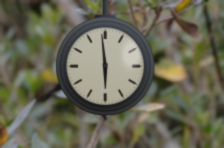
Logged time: 5 h 59 min
